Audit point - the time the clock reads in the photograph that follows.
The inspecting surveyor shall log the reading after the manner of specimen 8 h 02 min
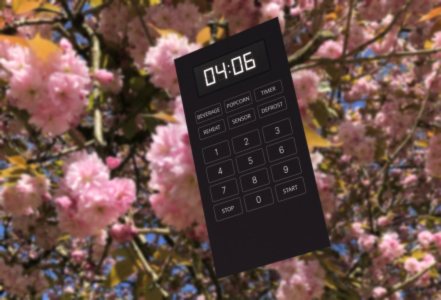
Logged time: 4 h 06 min
